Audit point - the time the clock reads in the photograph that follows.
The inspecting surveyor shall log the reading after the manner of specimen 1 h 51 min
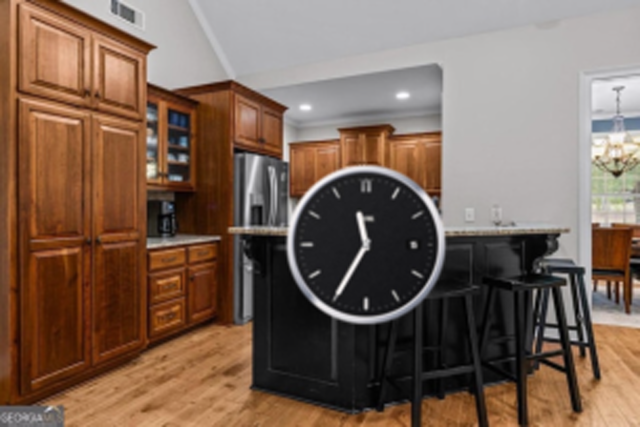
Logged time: 11 h 35 min
